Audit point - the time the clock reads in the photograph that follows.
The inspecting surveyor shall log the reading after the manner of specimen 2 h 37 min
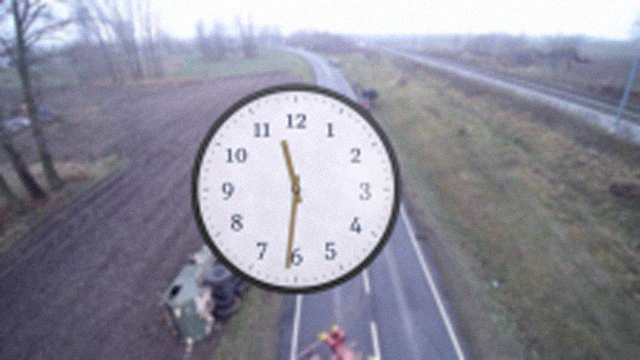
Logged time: 11 h 31 min
